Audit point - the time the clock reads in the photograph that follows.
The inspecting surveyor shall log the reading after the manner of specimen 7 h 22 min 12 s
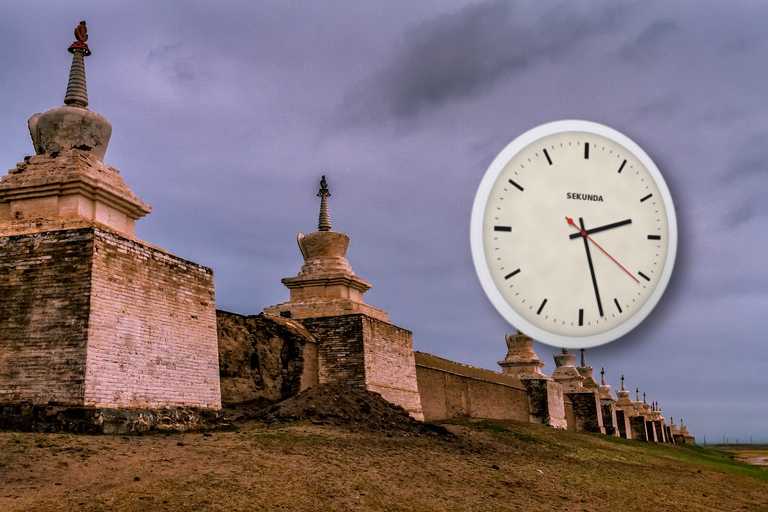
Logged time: 2 h 27 min 21 s
